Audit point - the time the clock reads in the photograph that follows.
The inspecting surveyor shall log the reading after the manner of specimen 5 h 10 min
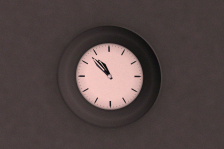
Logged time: 10 h 53 min
